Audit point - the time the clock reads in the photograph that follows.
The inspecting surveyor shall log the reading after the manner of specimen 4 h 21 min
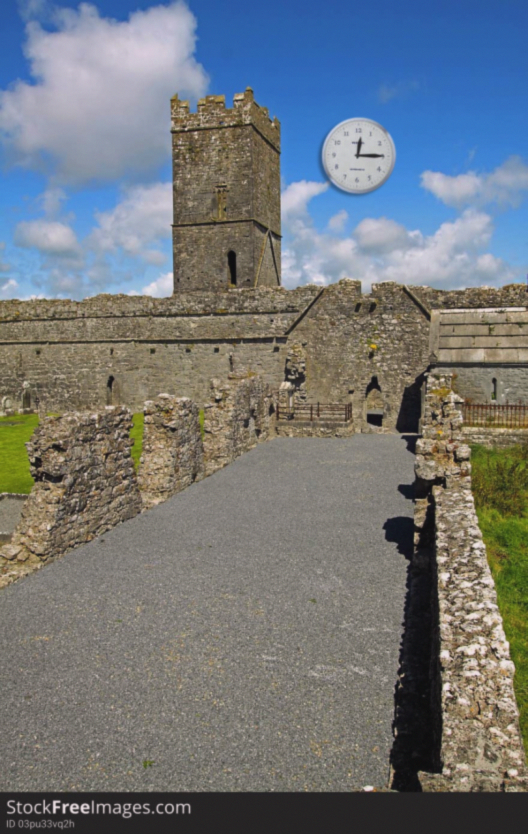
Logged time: 12 h 15 min
